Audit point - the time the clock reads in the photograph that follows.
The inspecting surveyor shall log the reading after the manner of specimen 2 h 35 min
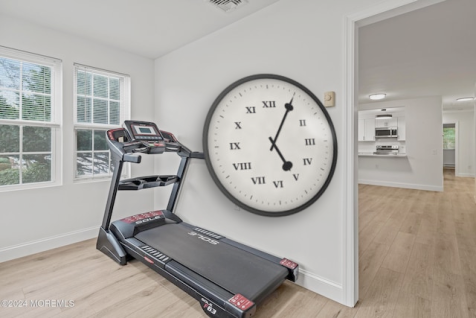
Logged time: 5 h 05 min
